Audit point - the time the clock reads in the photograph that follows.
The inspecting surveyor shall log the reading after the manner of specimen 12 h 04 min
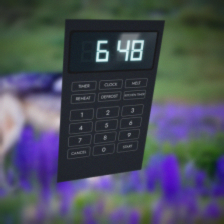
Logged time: 6 h 48 min
